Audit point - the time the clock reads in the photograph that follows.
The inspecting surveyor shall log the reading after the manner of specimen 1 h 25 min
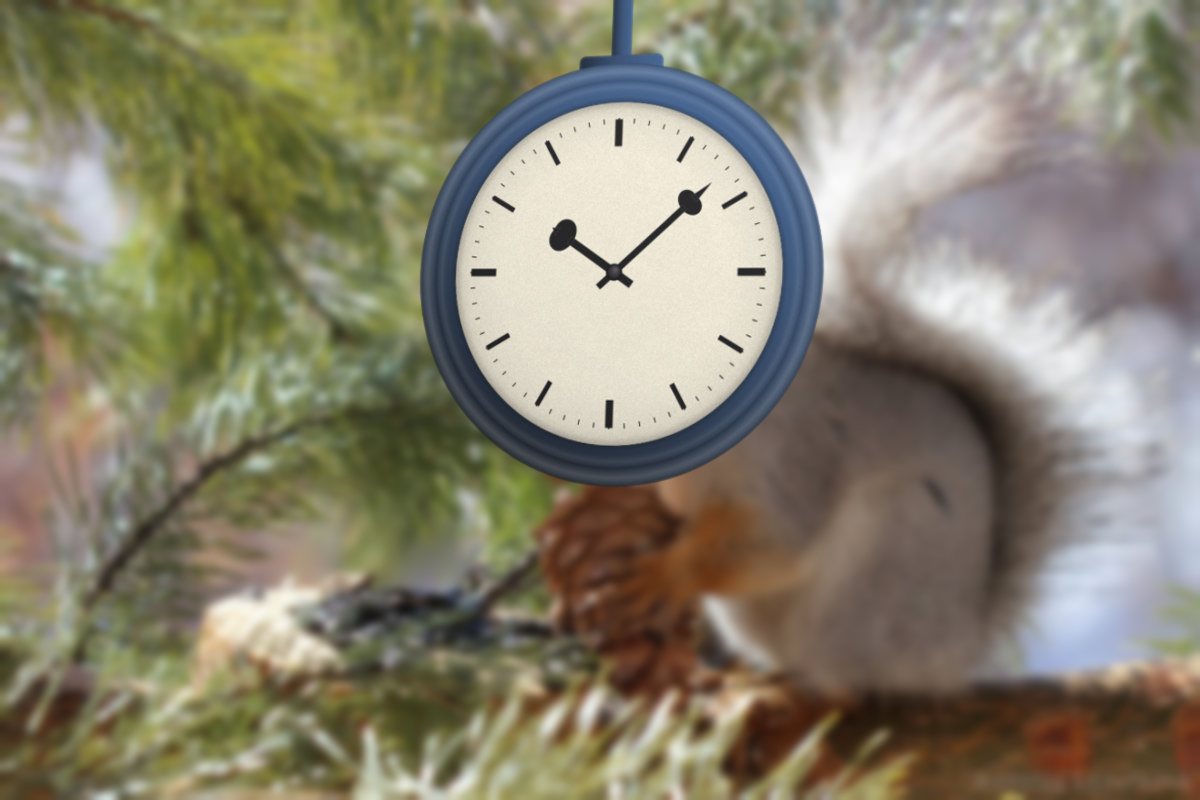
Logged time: 10 h 08 min
